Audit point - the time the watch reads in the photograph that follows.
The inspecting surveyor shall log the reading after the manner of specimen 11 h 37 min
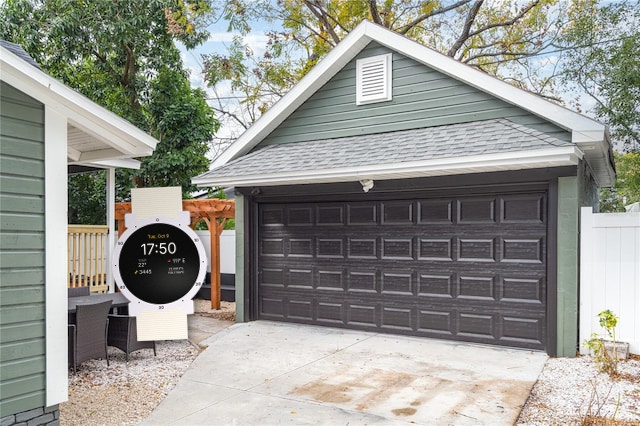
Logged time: 17 h 50 min
